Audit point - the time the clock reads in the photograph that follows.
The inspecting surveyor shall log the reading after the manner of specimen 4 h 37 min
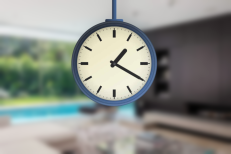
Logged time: 1 h 20 min
